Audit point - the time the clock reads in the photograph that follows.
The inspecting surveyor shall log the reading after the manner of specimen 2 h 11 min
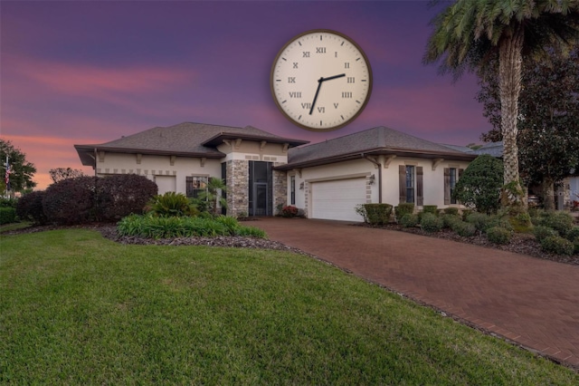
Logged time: 2 h 33 min
